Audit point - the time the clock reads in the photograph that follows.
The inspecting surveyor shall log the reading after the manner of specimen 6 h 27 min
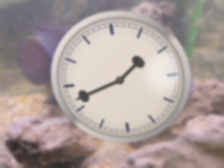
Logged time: 1 h 42 min
